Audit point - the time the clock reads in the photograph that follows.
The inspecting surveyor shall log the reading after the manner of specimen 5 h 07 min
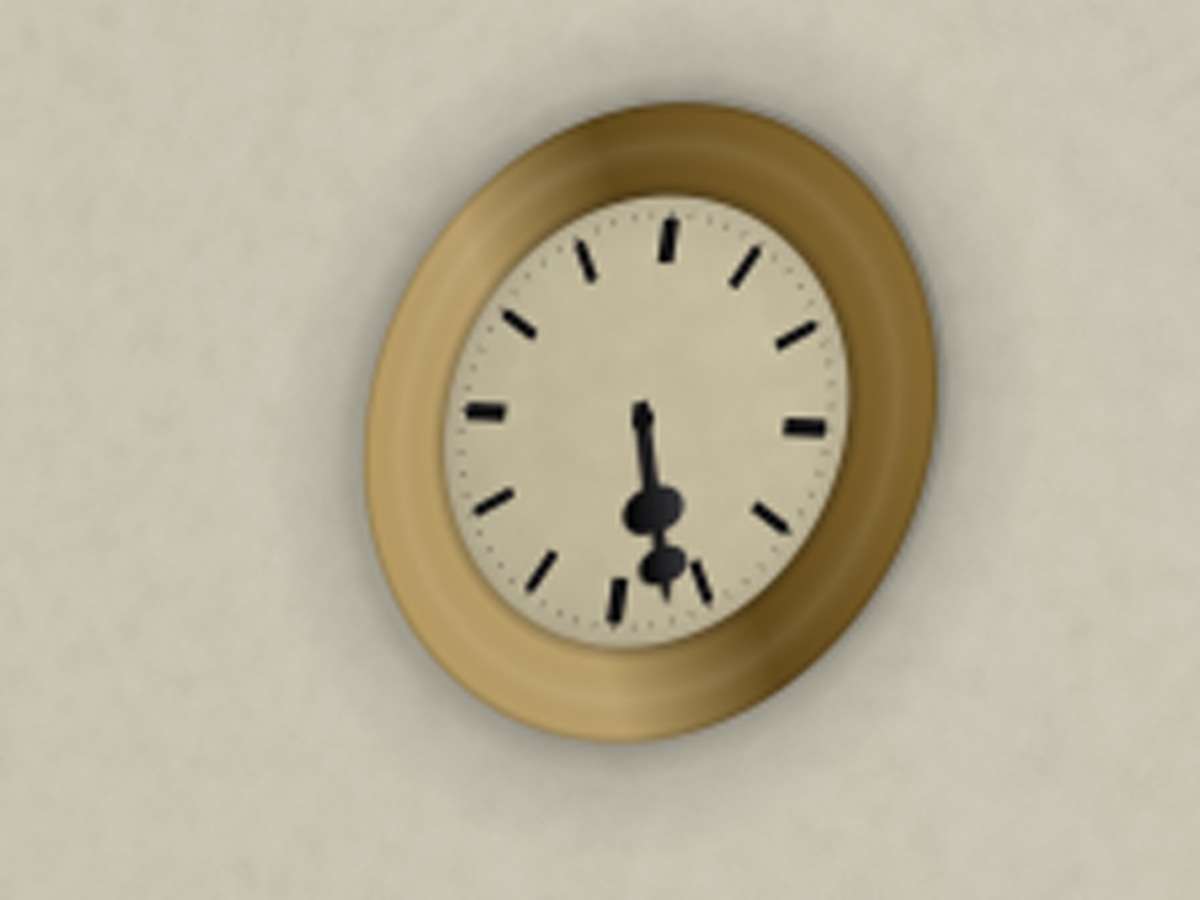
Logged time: 5 h 27 min
